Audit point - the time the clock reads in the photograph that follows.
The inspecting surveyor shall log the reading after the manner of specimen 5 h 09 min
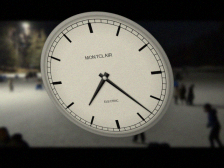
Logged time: 7 h 23 min
